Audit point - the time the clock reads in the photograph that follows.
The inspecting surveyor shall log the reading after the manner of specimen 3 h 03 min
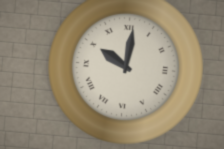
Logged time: 10 h 01 min
